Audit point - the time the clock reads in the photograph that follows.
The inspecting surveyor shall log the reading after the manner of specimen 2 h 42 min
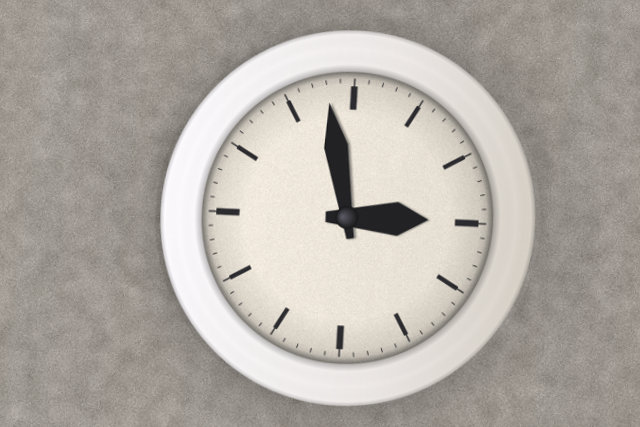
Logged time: 2 h 58 min
